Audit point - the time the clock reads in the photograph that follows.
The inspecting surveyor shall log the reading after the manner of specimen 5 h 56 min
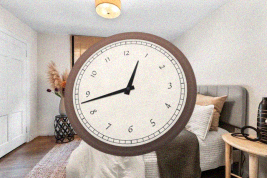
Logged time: 12 h 43 min
